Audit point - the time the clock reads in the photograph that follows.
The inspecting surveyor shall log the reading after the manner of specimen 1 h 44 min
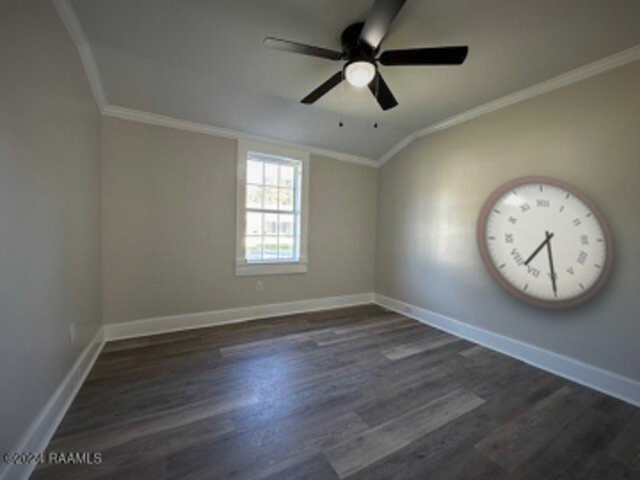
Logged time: 7 h 30 min
